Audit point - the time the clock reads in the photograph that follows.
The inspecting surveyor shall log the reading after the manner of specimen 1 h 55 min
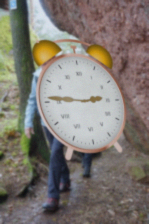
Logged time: 2 h 46 min
